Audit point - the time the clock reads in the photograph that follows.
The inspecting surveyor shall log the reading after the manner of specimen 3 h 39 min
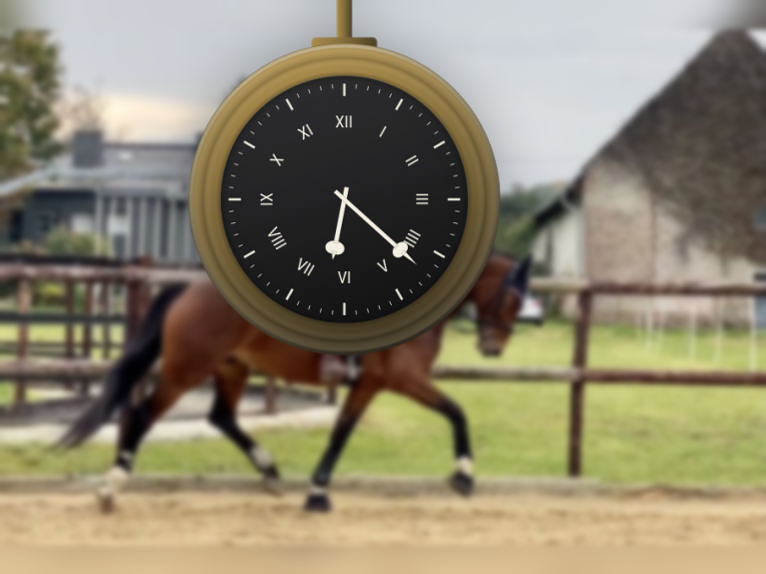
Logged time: 6 h 22 min
